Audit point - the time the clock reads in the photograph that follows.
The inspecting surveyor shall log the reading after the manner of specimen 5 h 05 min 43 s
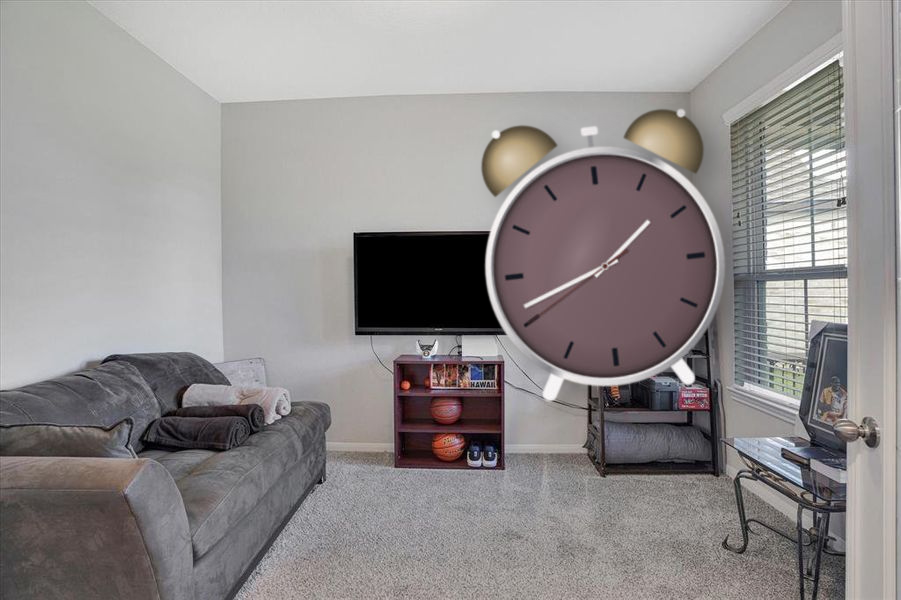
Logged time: 1 h 41 min 40 s
